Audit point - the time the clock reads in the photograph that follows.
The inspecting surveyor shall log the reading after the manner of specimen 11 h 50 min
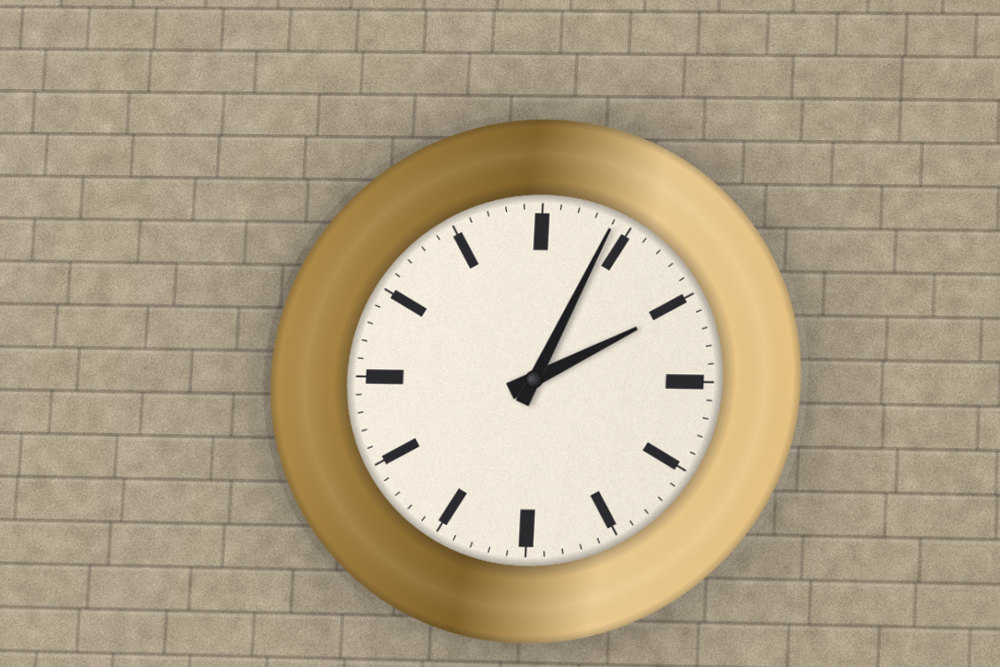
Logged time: 2 h 04 min
